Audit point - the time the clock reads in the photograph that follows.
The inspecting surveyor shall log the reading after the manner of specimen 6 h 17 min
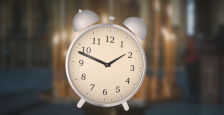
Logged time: 1 h 48 min
